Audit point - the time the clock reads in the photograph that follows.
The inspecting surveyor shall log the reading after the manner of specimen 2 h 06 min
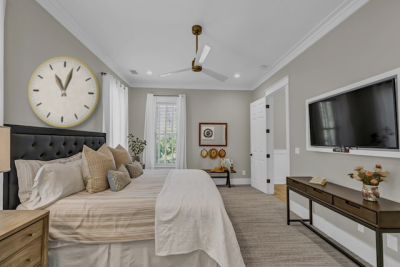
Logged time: 11 h 03 min
